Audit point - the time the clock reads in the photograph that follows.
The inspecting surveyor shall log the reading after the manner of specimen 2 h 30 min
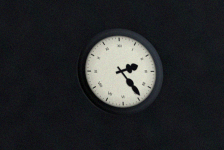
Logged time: 2 h 24 min
